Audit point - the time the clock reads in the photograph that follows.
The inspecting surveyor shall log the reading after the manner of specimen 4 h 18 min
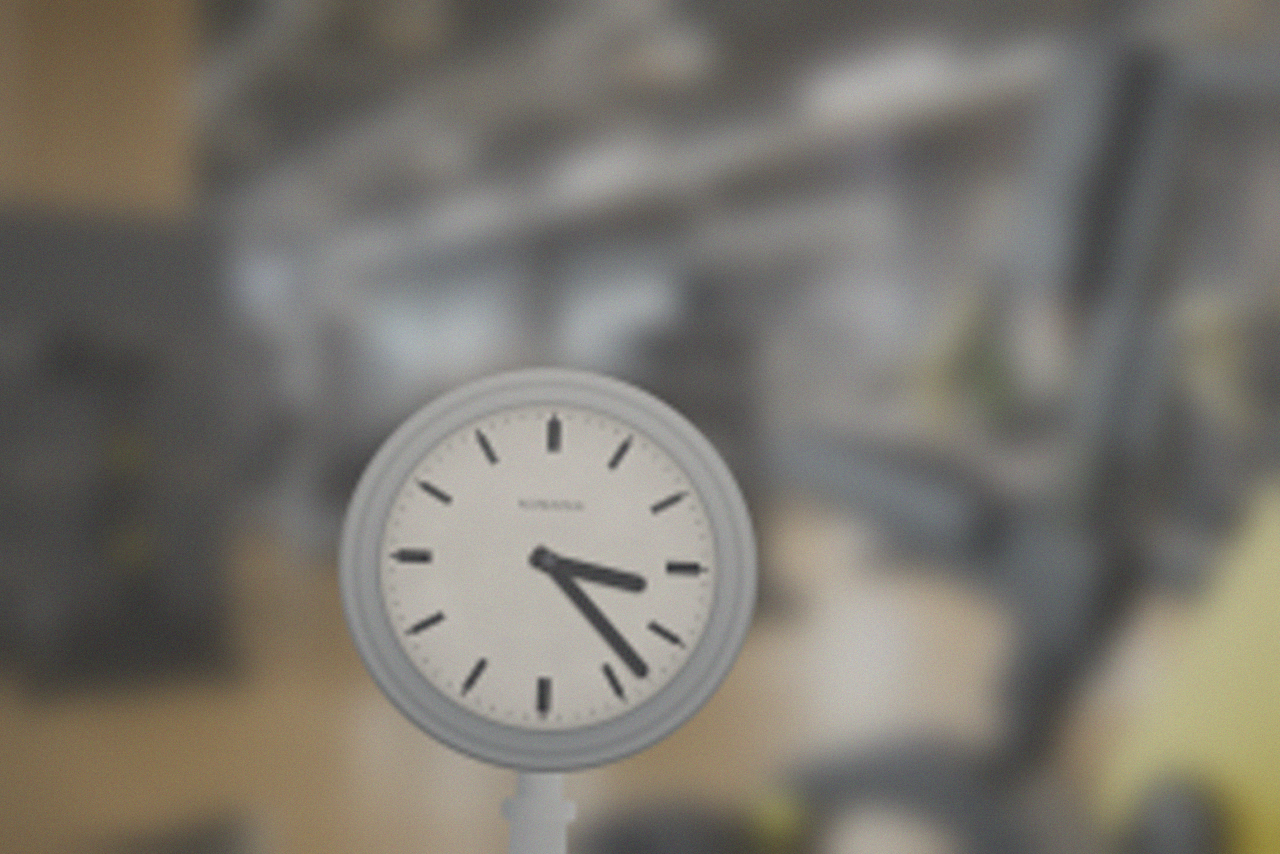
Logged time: 3 h 23 min
